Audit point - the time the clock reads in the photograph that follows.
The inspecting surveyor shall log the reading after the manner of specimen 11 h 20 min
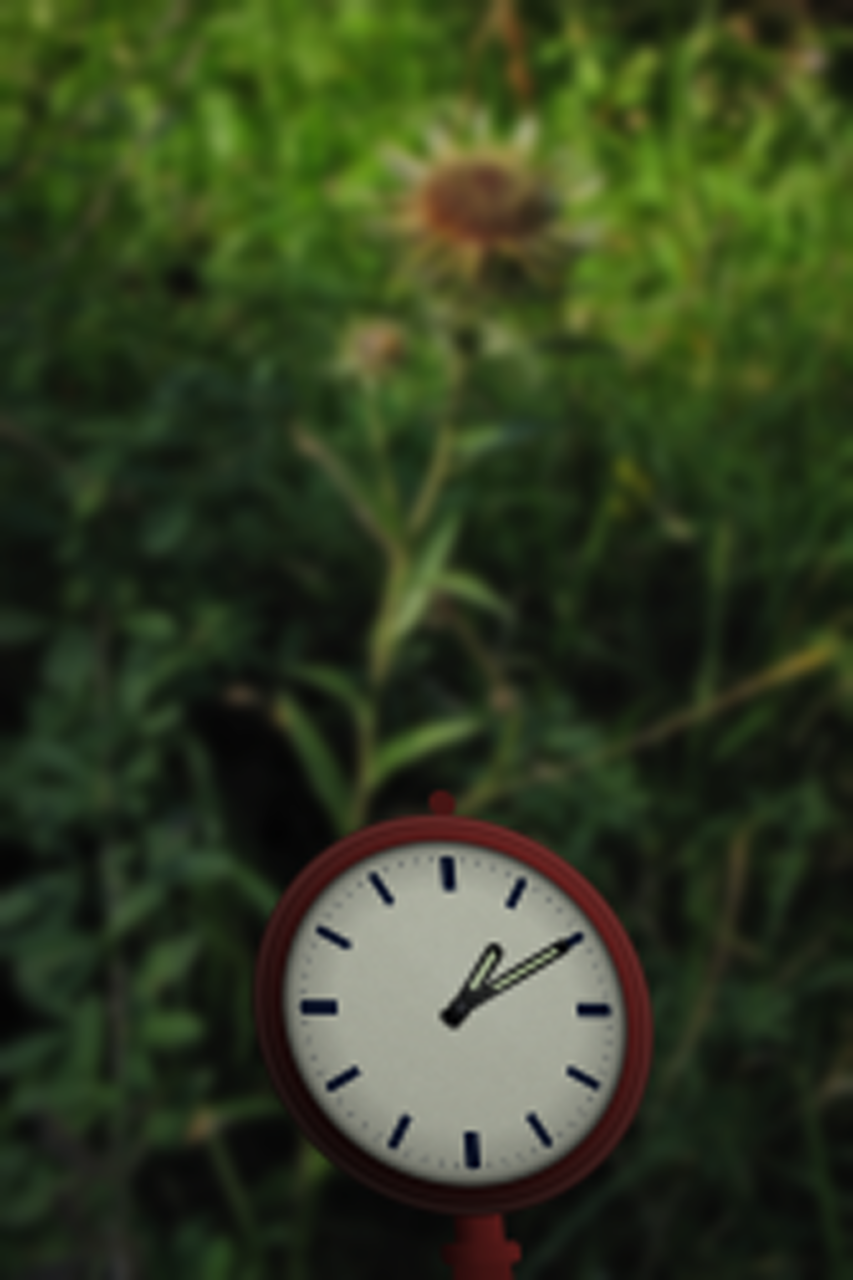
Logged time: 1 h 10 min
